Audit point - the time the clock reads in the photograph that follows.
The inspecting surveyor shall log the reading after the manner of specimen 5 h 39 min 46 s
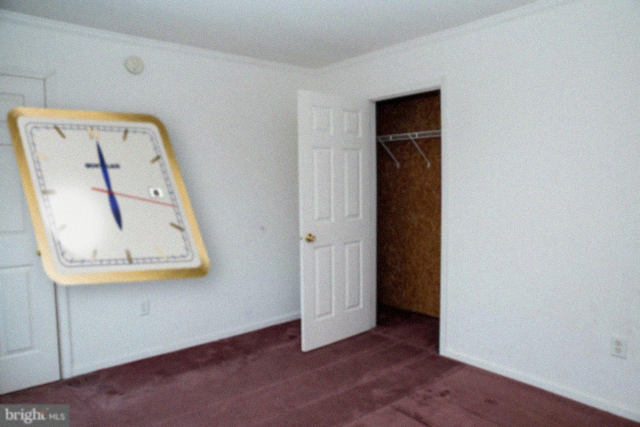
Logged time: 6 h 00 min 17 s
